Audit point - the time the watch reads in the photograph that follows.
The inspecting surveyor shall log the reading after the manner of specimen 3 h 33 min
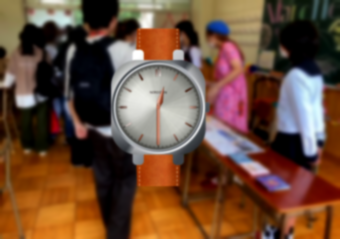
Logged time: 12 h 30 min
